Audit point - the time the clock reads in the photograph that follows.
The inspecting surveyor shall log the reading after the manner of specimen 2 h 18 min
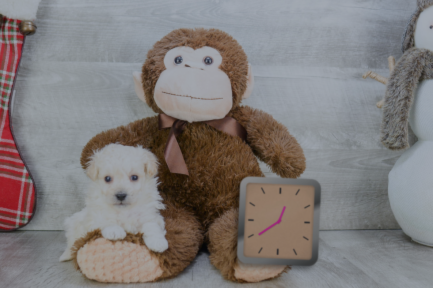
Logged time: 12 h 39 min
